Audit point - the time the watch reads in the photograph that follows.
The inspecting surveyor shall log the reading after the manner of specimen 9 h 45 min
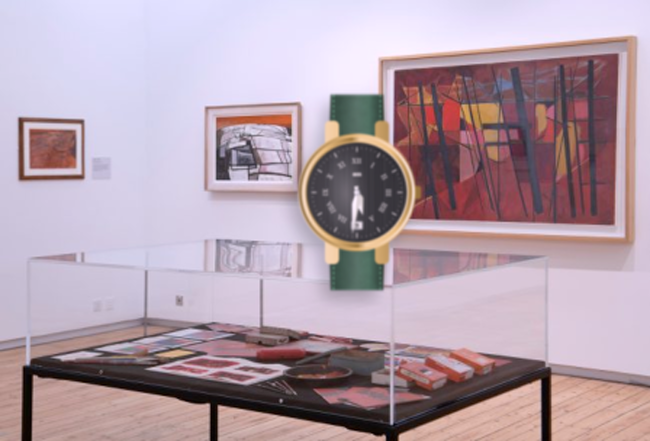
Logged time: 5 h 31 min
